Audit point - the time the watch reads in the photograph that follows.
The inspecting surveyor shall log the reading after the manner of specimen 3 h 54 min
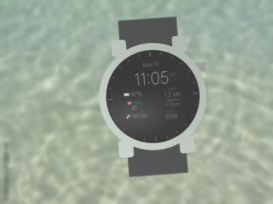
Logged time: 11 h 05 min
